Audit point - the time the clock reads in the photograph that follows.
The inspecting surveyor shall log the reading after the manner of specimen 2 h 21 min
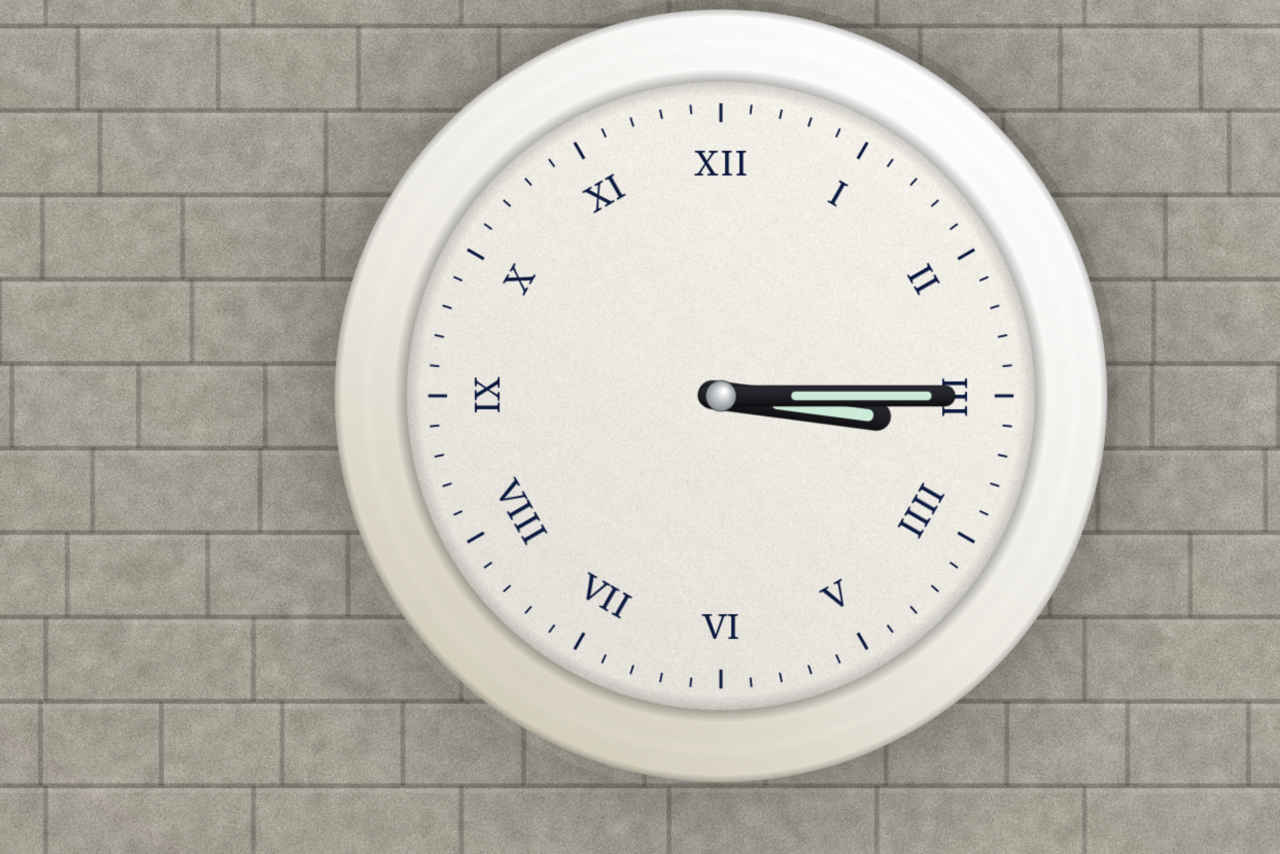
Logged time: 3 h 15 min
